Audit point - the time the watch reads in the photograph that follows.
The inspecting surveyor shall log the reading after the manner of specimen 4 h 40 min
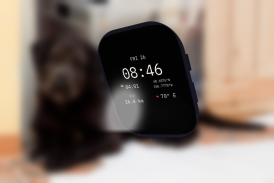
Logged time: 8 h 46 min
